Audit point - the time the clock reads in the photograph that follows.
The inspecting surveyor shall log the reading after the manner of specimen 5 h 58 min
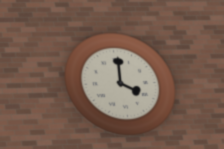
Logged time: 4 h 01 min
